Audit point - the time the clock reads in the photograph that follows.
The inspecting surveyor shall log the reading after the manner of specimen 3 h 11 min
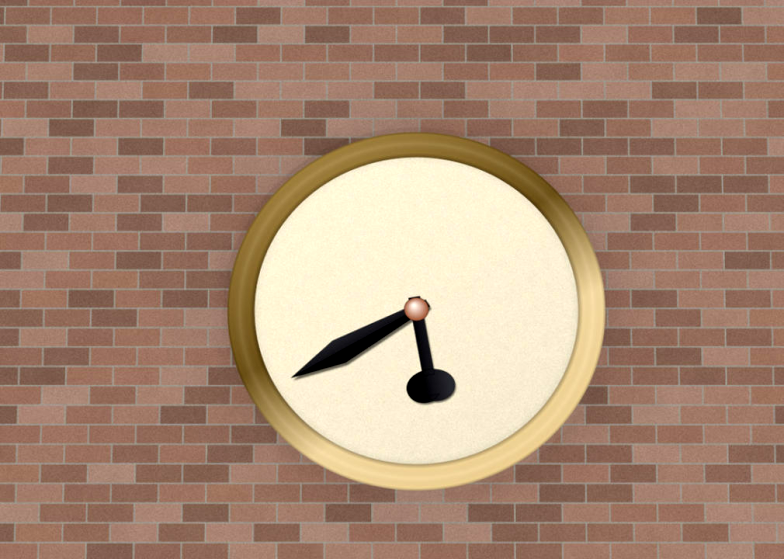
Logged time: 5 h 40 min
